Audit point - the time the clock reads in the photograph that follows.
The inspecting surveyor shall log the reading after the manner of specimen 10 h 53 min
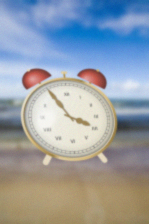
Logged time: 3 h 55 min
